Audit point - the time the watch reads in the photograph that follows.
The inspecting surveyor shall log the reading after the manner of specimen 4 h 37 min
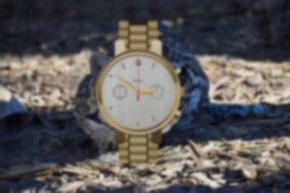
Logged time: 2 h 51 min
